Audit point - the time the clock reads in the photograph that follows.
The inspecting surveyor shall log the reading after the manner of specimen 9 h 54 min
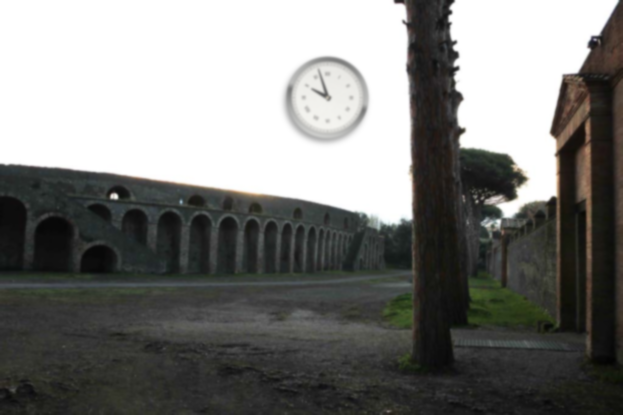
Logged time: 9 h 57 min
